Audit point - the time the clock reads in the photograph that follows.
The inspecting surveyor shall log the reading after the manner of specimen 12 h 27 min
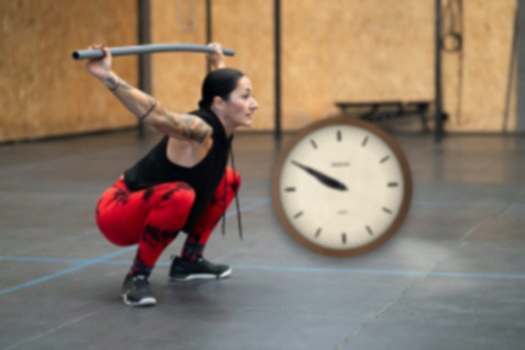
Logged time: 9 h 50 min
